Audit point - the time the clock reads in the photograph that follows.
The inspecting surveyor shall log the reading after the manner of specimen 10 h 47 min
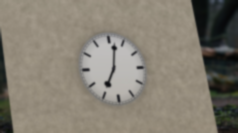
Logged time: 7 h 02 min
